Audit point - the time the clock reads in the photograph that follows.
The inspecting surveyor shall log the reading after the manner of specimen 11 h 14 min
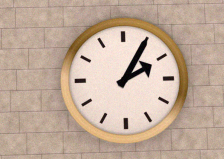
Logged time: 2 h 05 min
